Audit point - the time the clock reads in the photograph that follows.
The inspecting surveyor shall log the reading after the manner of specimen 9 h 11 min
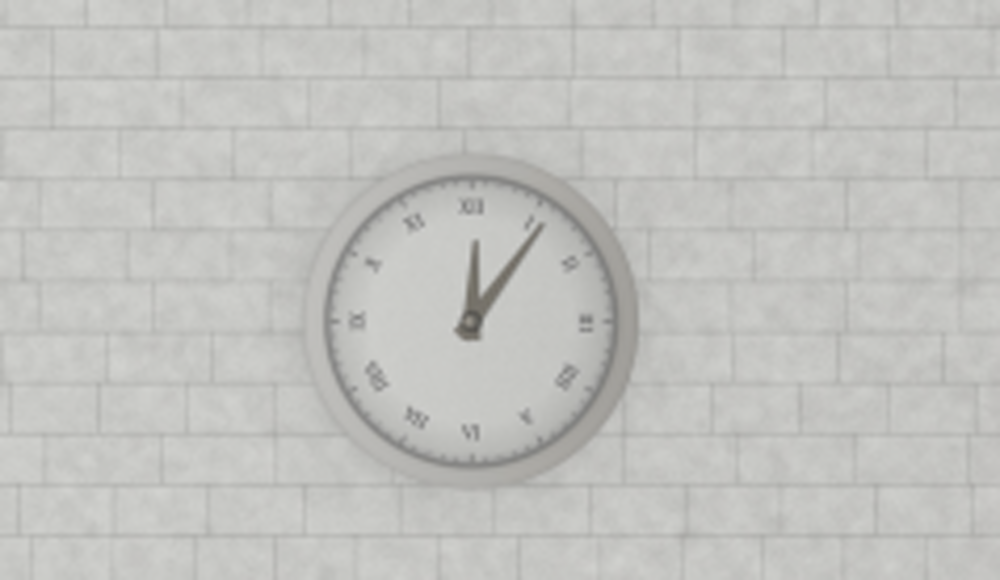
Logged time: 12 h 06 min
